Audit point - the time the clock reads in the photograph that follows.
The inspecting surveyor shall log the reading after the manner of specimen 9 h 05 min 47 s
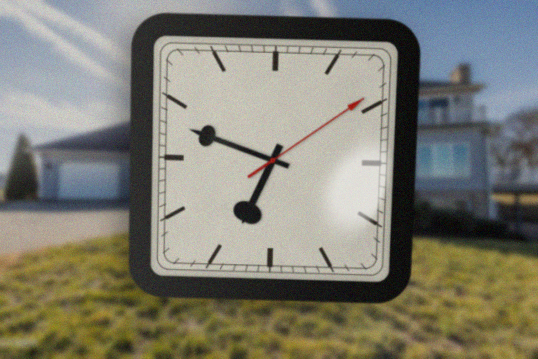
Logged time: 6 h 48 min 09 s
